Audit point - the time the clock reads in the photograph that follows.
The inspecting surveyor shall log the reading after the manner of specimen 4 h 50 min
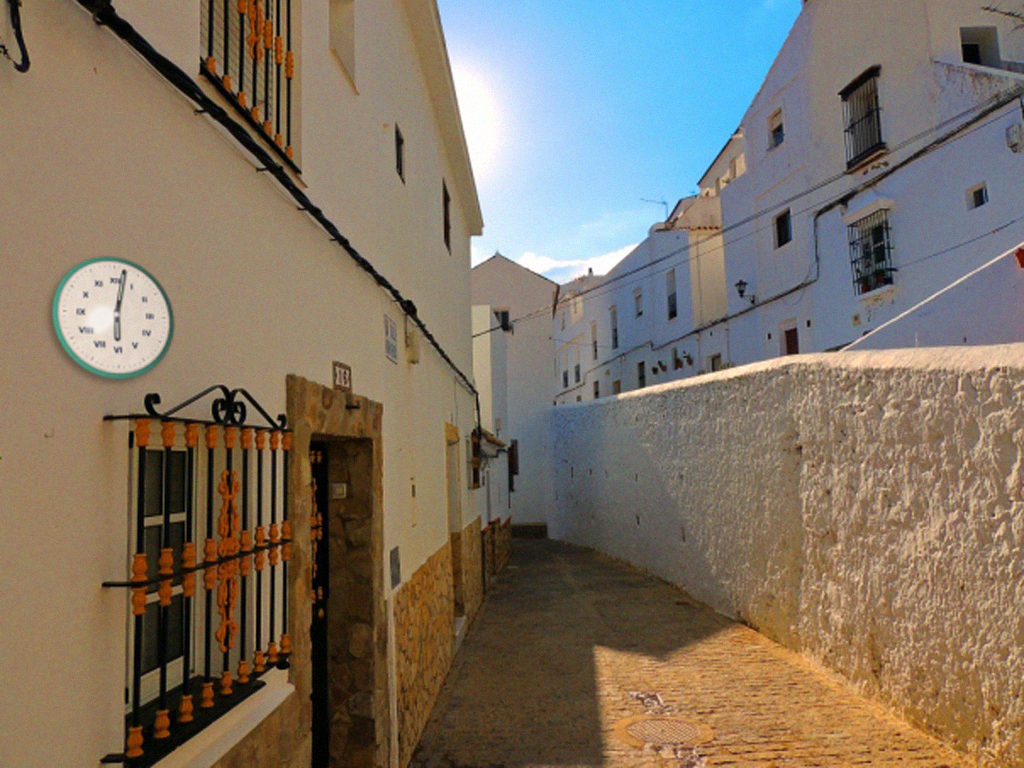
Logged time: 6 h 02 min
